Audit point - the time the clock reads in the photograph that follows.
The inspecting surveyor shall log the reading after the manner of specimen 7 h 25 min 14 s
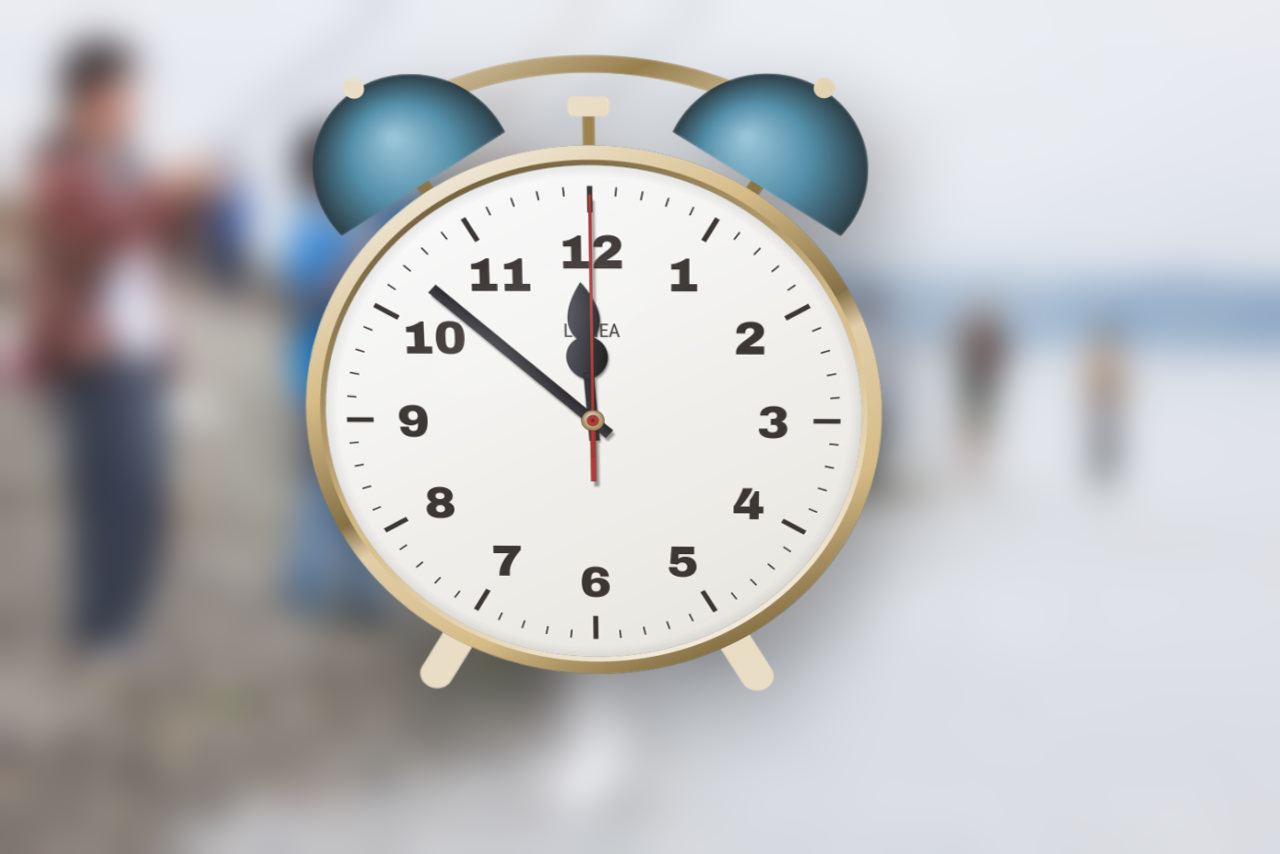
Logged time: 11 h 52 min 00 s
